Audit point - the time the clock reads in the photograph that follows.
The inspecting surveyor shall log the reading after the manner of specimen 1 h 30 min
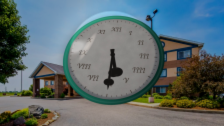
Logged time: 5 h 30 min
